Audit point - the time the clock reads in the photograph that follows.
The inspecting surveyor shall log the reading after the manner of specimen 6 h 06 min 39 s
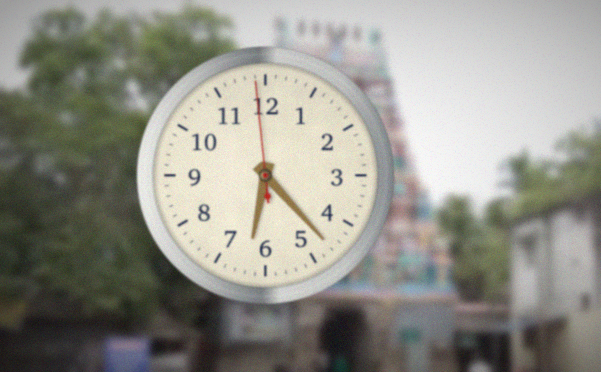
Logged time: 6 h 22 min 59 s
